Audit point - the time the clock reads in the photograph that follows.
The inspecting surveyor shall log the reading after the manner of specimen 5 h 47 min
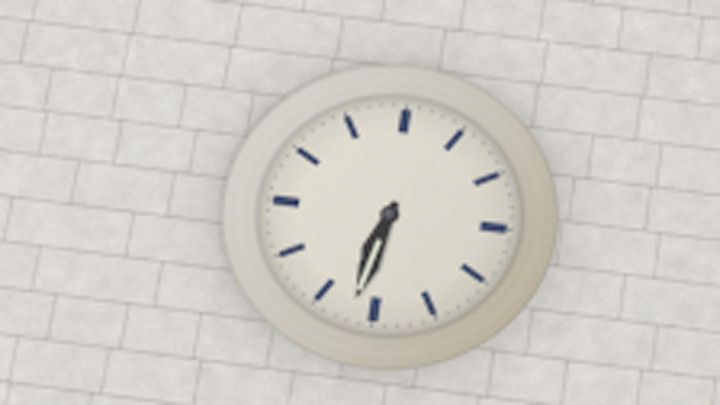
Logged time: 6 h 32 min
